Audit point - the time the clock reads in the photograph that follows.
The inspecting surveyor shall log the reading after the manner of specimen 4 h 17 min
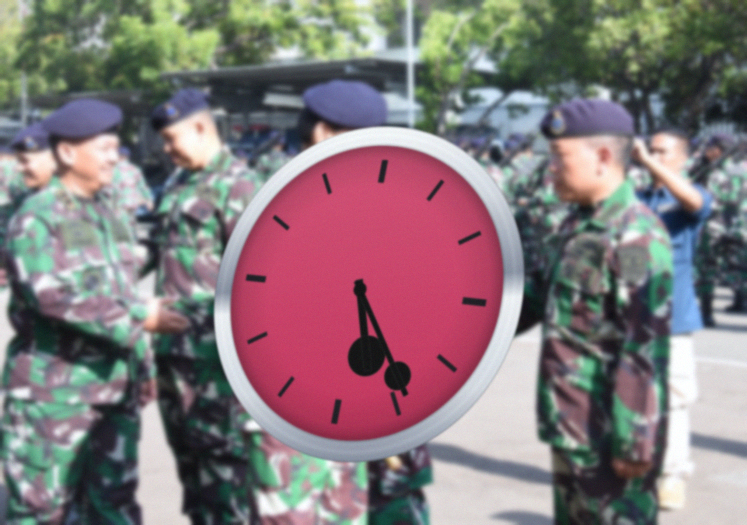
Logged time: 5 h 24 min
